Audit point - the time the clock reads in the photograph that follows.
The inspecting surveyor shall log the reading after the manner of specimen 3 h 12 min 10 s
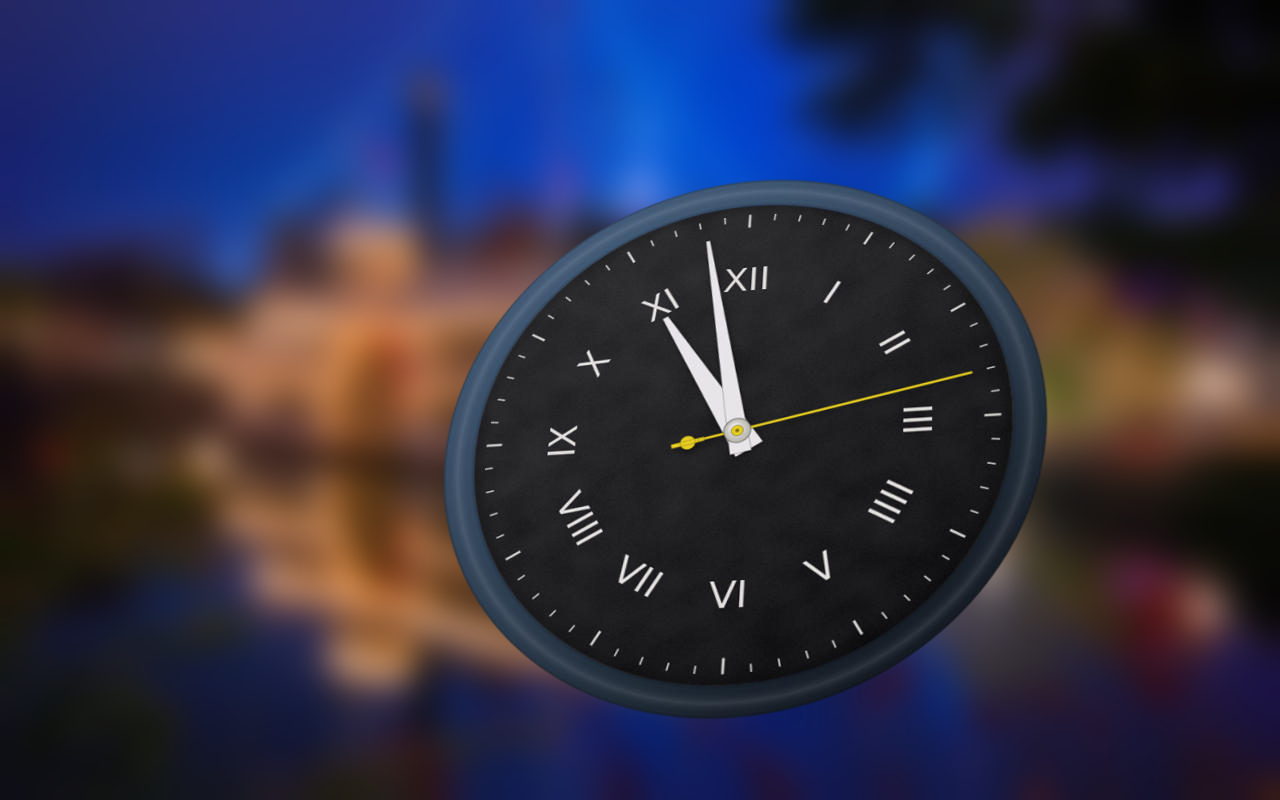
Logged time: 10 h 58 min 13 s
